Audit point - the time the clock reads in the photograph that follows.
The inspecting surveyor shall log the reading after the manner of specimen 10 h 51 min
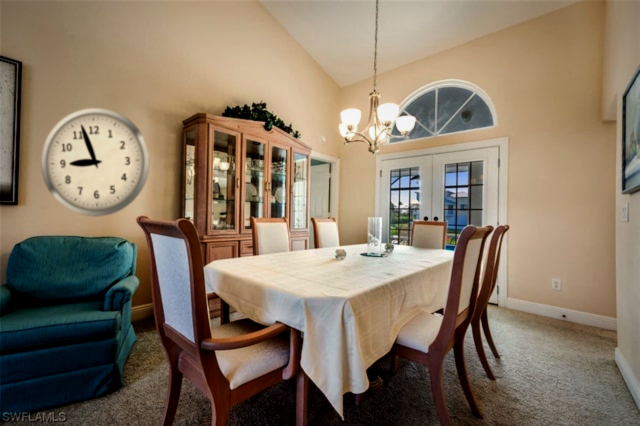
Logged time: 8 h 57 min
